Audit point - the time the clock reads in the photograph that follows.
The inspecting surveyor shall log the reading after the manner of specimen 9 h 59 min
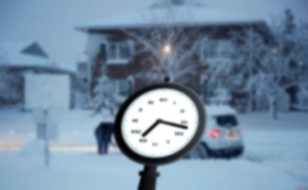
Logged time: 7 h 17 min
